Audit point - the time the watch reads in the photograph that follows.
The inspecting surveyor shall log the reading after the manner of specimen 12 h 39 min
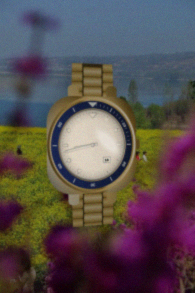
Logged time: 8 h 43 min
